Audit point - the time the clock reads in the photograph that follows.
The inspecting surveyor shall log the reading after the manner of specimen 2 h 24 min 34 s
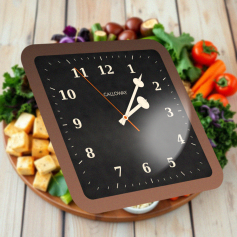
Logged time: 2 h 06 min 55 s
